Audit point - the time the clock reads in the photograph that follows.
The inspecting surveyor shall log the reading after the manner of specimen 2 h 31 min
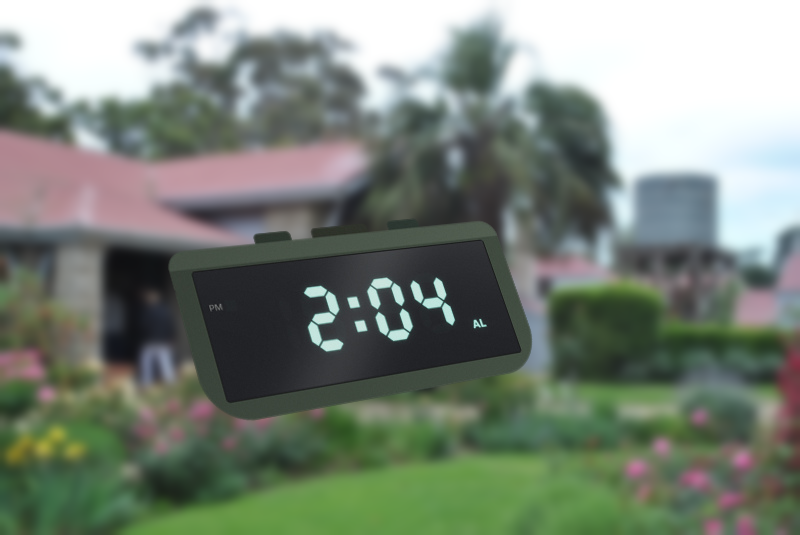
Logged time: 2 h 04 min
